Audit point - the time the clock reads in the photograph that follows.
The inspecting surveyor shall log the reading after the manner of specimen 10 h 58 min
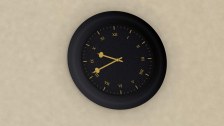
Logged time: 9 h 41 min
